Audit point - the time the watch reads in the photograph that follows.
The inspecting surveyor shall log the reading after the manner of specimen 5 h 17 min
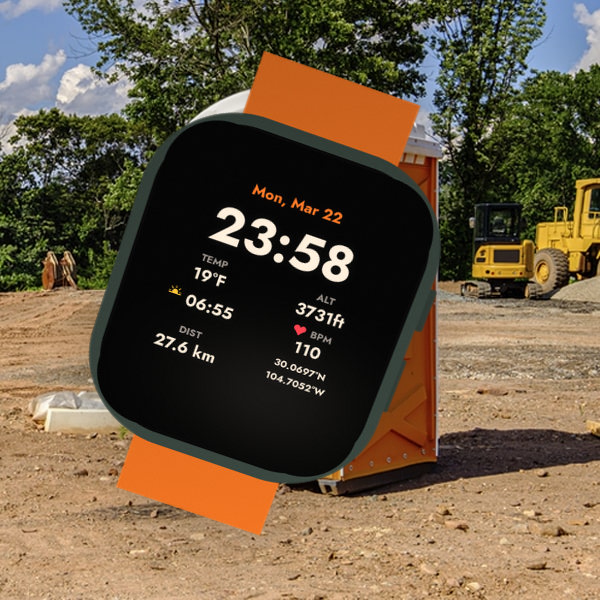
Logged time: 23 h 58 min
